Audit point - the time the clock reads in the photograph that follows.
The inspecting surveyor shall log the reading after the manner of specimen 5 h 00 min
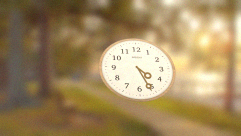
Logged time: 4 h 26 min
